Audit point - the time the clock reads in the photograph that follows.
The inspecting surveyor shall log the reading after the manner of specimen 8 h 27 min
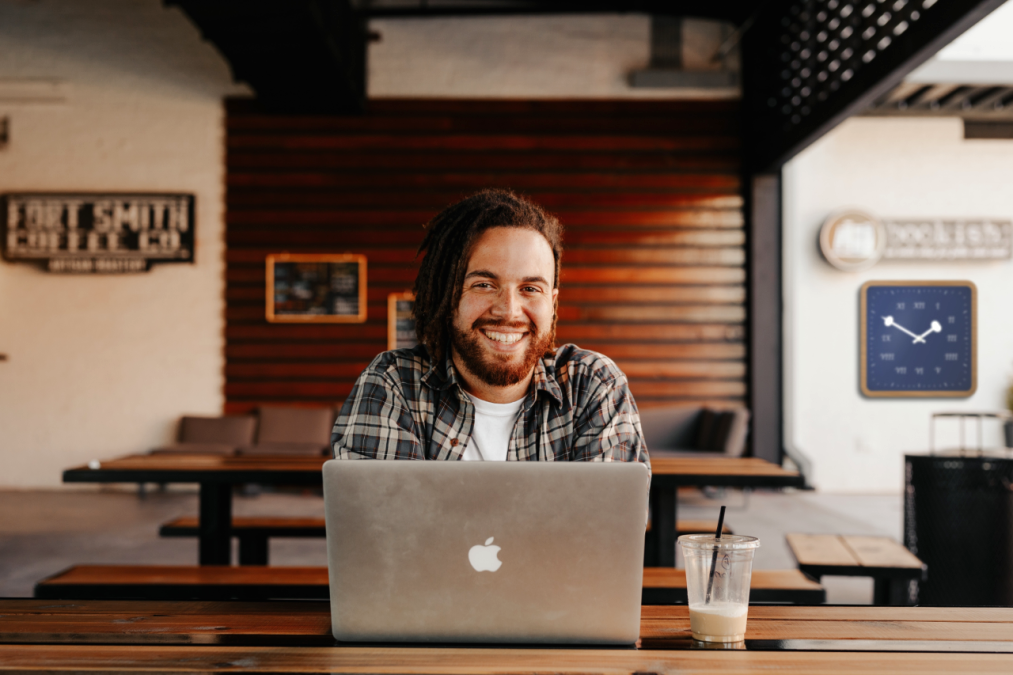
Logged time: 1 h 50 min
